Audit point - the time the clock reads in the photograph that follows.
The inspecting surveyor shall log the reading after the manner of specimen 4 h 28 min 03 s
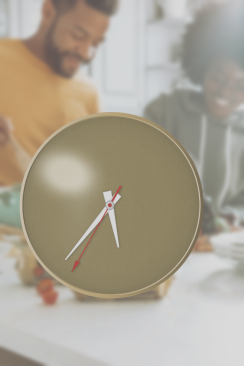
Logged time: 5 h 36 min 35 s
